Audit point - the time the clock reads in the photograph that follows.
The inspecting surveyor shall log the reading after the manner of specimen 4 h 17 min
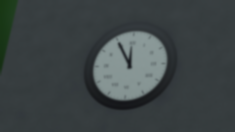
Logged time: 11 h 55 min
